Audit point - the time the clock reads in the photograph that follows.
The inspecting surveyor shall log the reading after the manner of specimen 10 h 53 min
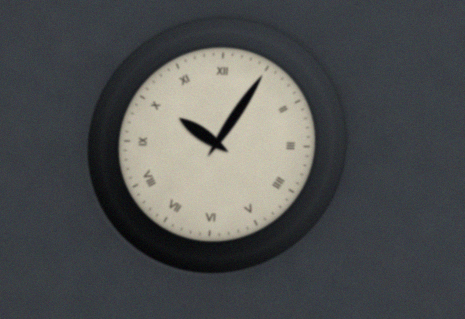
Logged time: 10 h 05 min
